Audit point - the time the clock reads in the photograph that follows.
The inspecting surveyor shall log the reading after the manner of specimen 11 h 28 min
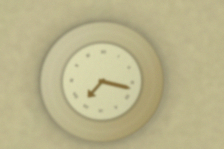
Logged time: 7 h 17 min
